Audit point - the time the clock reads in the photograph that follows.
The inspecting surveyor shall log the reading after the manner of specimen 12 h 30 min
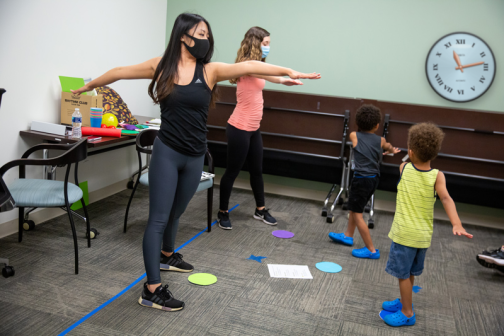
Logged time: 11 h 13 min
